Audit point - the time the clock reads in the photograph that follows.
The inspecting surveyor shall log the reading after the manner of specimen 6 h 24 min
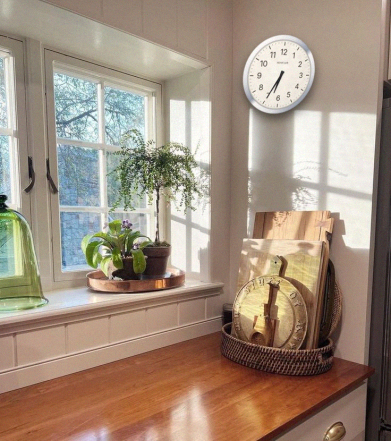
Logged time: 6 h 35 min
